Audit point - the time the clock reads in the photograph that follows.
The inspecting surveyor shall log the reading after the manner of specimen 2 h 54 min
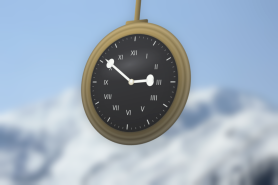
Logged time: 2 h 51 min
